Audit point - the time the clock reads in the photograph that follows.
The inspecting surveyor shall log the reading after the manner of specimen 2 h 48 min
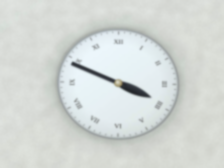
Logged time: 3 h 49 min
